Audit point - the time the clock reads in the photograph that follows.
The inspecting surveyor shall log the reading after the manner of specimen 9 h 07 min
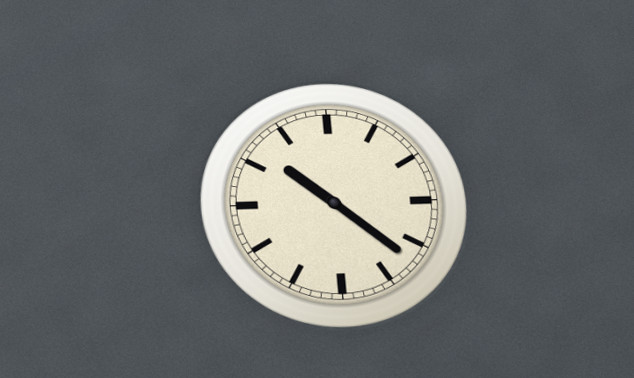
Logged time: 10 h 22 min
